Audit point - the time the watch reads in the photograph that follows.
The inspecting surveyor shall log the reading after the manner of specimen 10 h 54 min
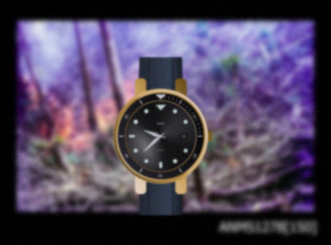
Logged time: 9 h 38 min
